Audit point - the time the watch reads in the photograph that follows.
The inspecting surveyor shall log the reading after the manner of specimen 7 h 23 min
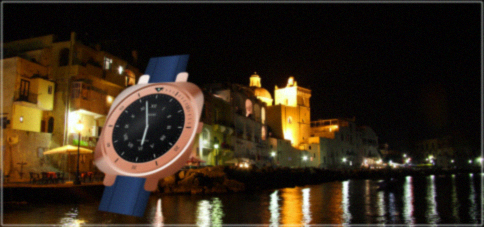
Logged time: 5 h 57 min
